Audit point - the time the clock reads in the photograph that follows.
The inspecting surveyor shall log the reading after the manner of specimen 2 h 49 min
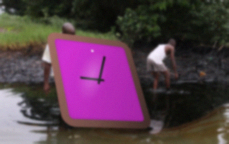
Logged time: 9 h 04 min
